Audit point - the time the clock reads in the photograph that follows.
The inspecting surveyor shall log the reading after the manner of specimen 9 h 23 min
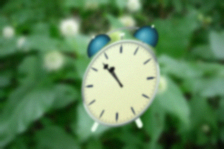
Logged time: 10 h 53 min
